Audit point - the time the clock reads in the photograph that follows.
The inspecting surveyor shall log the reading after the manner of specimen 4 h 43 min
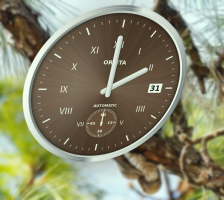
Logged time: 2 h 00 min
